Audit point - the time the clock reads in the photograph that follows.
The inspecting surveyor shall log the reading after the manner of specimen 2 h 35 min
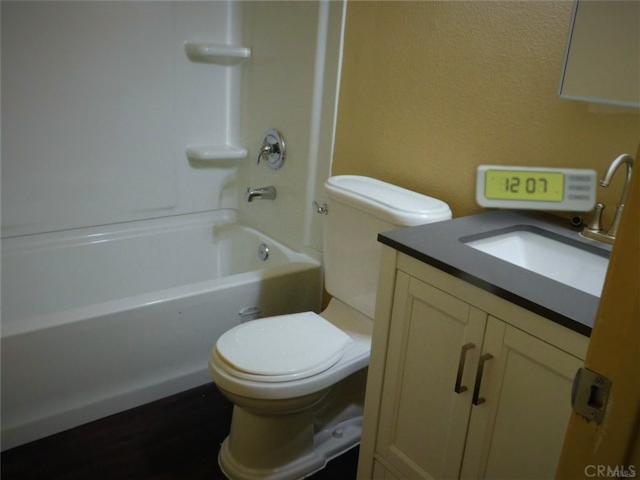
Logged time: 12 h 07 min
